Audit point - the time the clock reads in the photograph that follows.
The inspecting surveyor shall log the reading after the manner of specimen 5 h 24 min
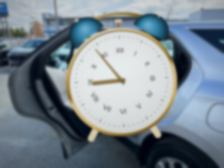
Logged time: 8 h 54 min
